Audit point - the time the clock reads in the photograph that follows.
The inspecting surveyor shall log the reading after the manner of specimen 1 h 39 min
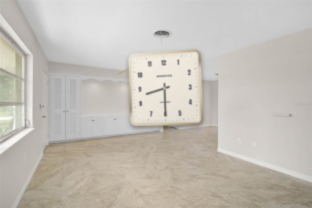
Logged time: 8 h 30 min
